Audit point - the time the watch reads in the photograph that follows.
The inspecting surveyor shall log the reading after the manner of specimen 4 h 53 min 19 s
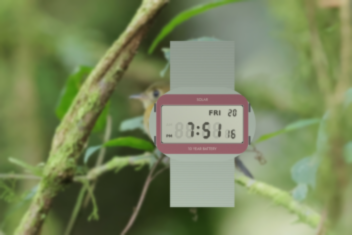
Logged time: 7 h 51 min 16 s
